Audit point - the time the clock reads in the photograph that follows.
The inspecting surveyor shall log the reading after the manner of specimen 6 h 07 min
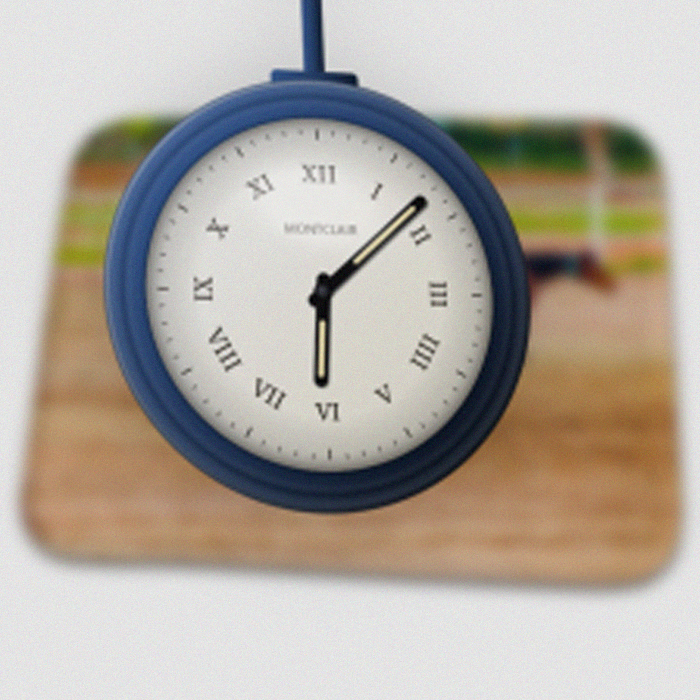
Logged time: 6 h 08 min
